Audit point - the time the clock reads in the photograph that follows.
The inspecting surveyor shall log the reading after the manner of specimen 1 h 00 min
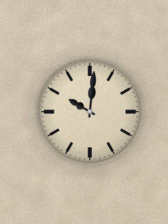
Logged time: 10 h 01 min
